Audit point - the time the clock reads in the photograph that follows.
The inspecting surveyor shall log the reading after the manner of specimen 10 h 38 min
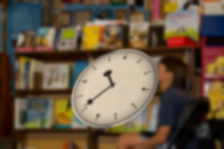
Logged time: 10 h 36 min
